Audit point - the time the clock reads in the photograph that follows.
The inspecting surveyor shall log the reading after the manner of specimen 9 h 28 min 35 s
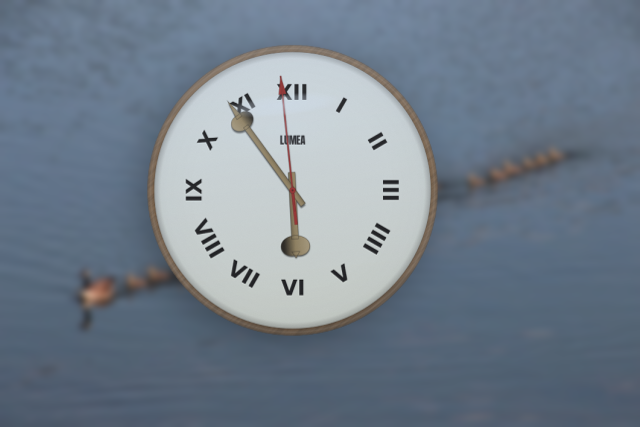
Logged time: 5 h 53 min 59 s
